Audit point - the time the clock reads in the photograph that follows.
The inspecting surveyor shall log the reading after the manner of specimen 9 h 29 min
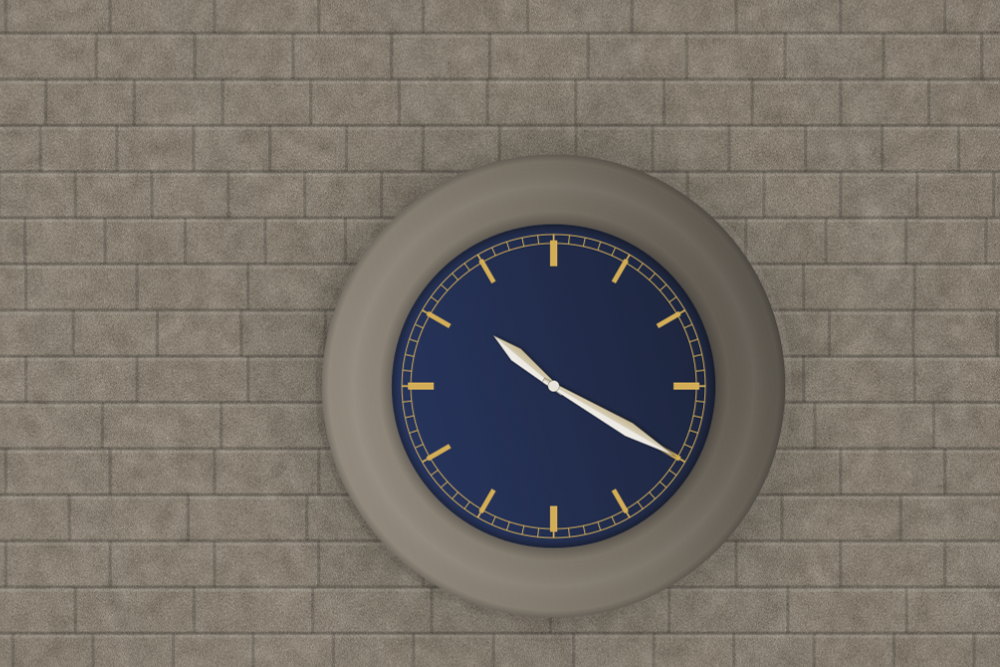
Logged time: 10 h 20 min
